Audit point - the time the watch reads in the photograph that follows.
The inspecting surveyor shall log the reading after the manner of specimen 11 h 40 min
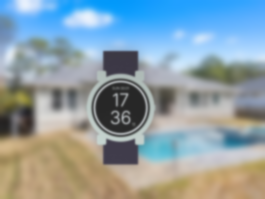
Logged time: 17 h 36 min
